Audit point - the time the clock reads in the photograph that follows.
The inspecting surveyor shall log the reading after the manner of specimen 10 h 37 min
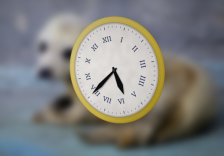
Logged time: 5 h 40 min
